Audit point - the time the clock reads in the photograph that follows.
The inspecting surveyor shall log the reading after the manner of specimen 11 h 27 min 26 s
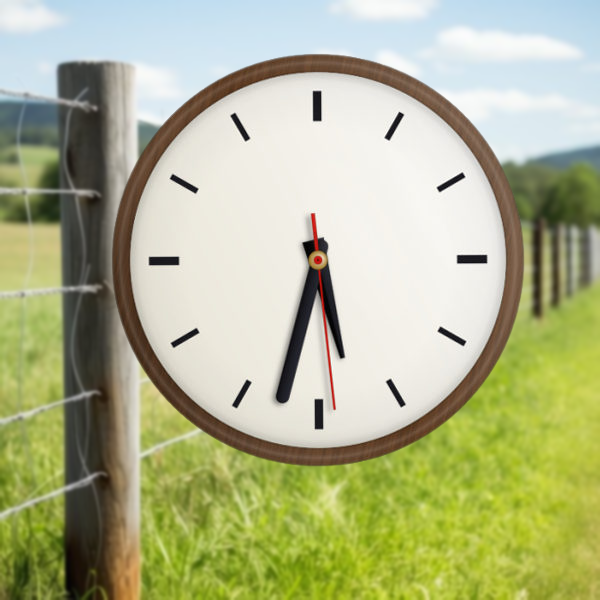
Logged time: 5 h 32 min 29 s
